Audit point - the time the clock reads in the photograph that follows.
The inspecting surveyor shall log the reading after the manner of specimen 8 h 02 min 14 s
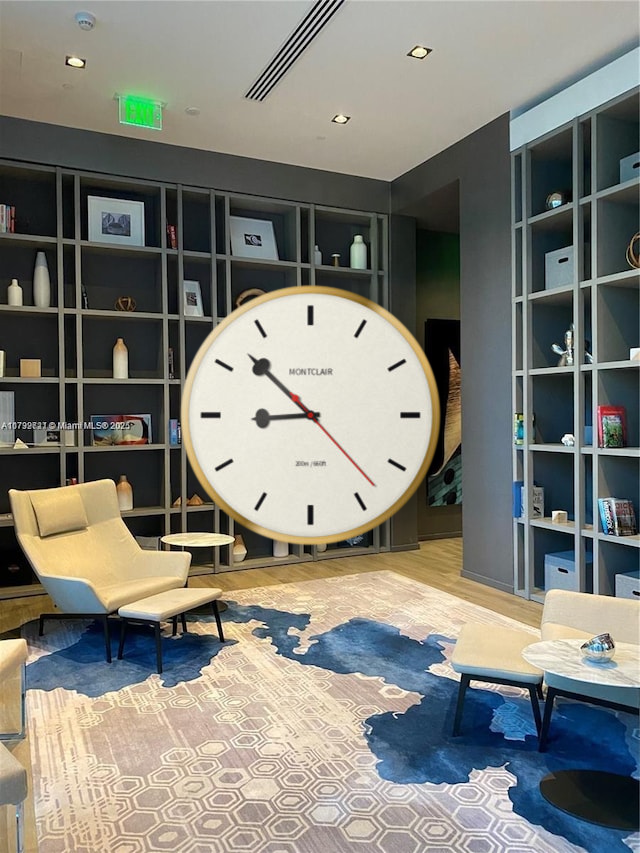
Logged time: 8 h 52 min 23 s
